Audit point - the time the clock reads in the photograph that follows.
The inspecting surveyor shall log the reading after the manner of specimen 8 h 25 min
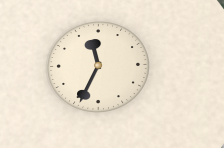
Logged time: 11 h 34 min
